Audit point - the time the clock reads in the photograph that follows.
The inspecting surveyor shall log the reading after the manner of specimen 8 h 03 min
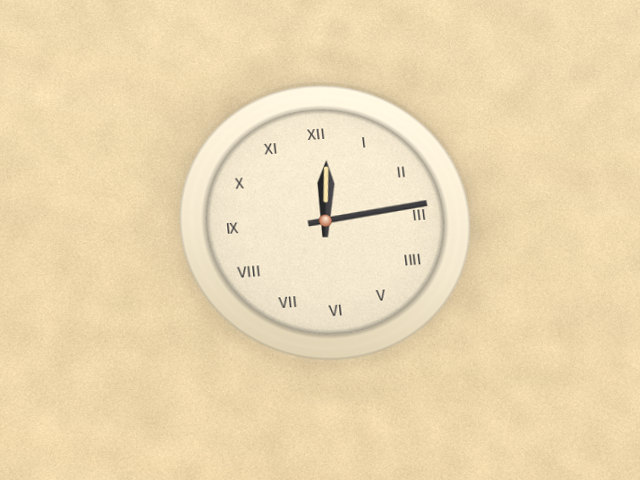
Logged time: 12 h 14 min
